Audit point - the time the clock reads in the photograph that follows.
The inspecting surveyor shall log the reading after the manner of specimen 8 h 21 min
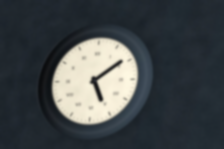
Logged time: 5 h 09 min
